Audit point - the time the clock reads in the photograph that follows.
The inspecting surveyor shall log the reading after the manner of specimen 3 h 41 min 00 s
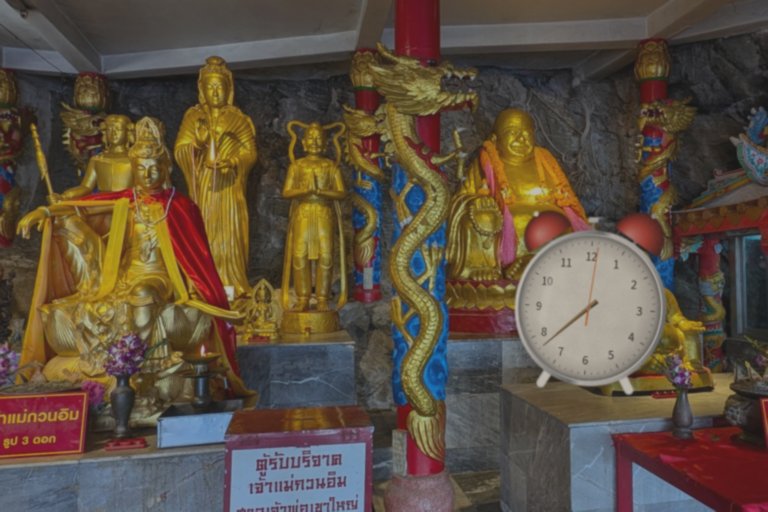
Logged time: 7 h 38 min 01 s
